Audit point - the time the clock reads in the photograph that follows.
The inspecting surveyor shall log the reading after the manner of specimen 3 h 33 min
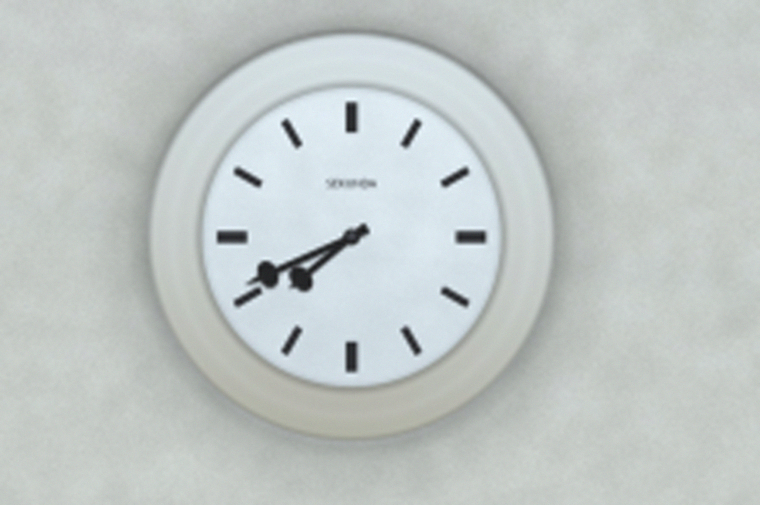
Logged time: 7 h 41 min
